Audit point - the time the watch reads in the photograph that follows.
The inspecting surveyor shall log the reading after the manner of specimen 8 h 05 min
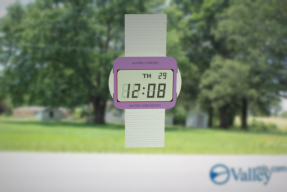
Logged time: 12 h 08 min
